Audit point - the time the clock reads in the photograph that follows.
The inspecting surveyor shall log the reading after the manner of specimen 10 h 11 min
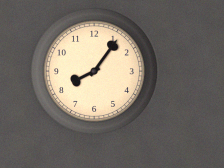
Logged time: 8 h 06 min
